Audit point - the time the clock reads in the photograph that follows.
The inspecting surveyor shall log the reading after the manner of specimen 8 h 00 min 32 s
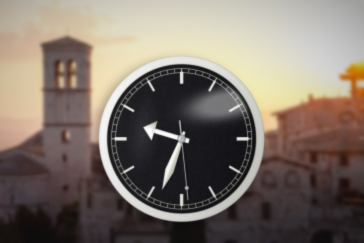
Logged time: 9 h 33 min 29 s
